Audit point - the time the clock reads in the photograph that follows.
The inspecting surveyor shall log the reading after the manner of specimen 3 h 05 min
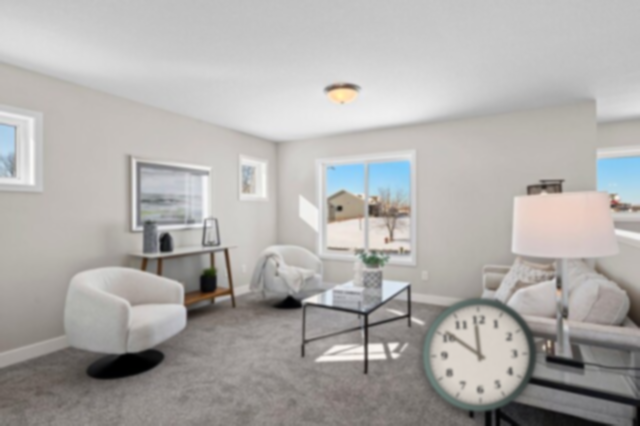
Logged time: 11 h 51 min
